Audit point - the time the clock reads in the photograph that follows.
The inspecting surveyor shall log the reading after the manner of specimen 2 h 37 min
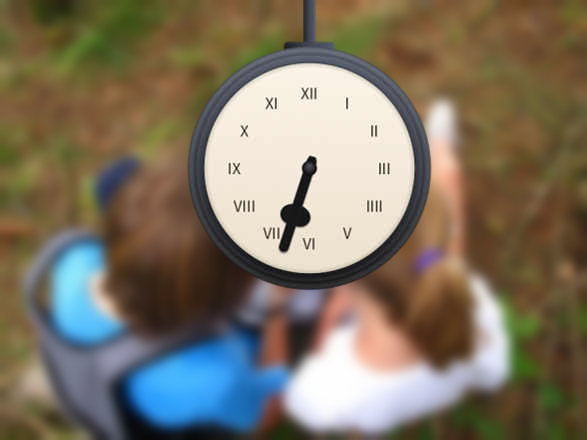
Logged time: 6 h 33 min
